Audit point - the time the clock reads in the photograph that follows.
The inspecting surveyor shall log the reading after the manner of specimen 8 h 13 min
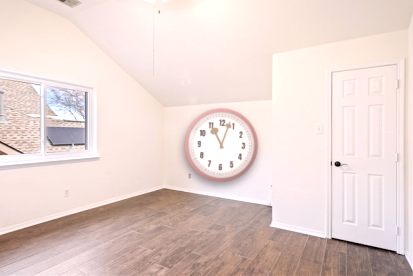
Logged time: 11 h 03 min
